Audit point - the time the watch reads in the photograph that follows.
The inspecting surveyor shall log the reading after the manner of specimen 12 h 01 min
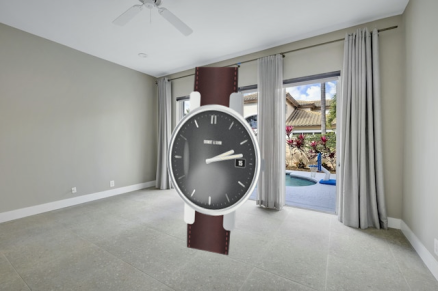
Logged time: 2 h 13 min
